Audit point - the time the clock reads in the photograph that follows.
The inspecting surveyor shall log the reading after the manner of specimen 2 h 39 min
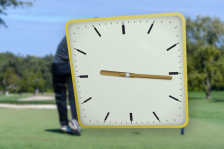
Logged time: 9 h 16 min
